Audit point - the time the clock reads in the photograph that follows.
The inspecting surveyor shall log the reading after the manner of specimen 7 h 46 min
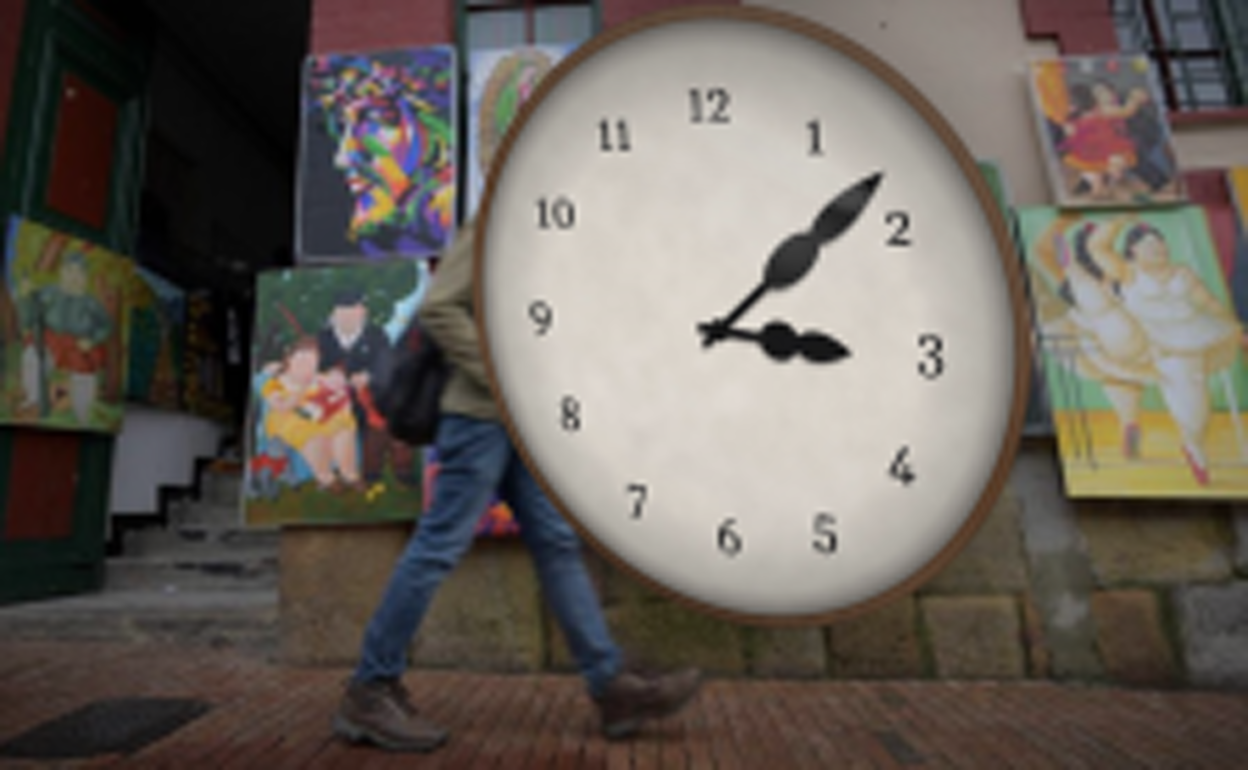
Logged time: 3 h 08 min
